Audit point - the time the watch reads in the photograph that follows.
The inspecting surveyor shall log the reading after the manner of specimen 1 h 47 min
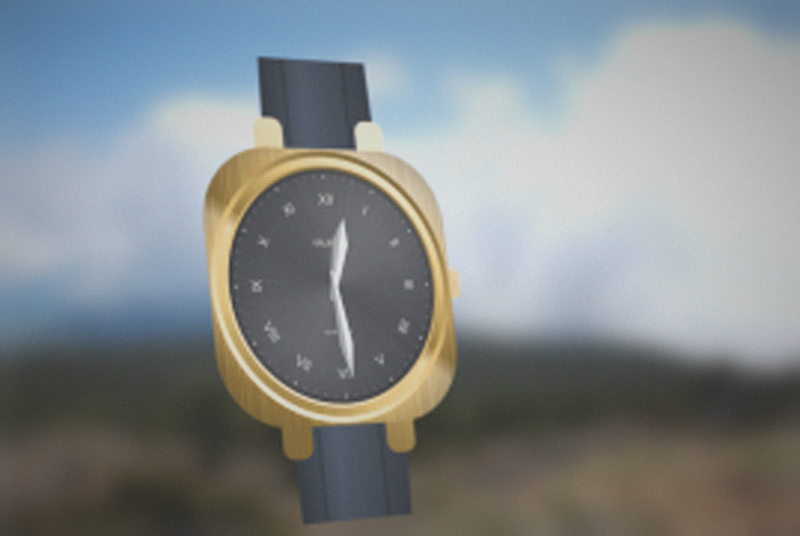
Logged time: 12 h 29 min
